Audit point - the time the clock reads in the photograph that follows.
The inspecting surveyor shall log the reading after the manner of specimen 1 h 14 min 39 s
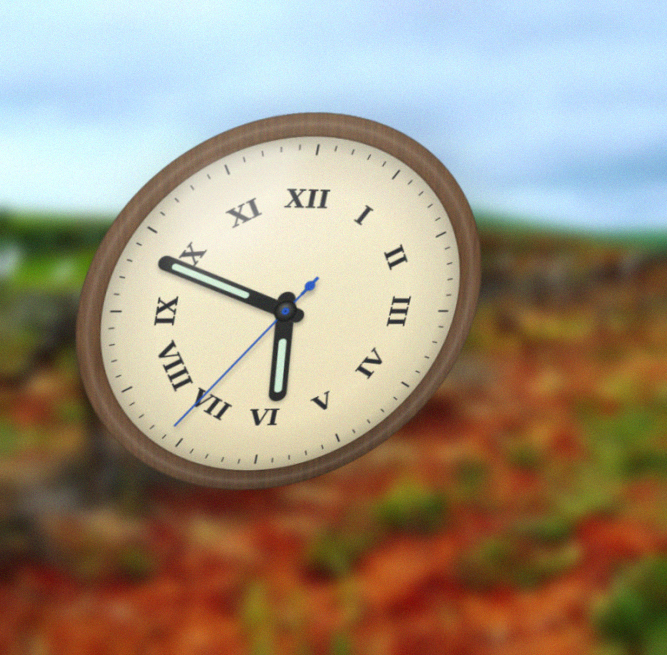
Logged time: 5 h 48 min 36 s
